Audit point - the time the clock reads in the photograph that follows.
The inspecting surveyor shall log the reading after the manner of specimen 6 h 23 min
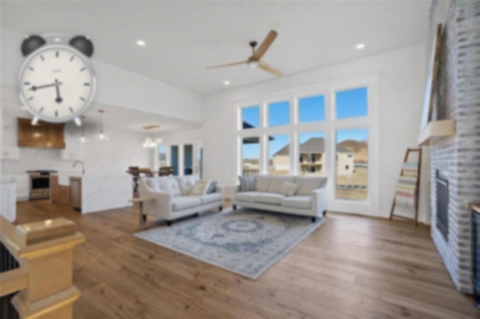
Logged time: 5 h 43 min
